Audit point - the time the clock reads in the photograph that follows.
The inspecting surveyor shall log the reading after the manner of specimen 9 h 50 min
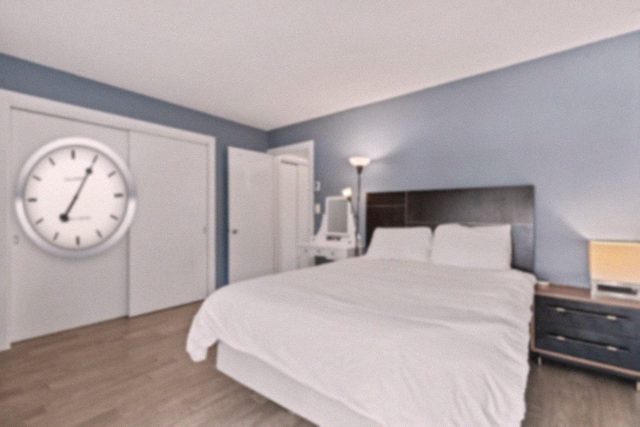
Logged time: 7 h 05 min
